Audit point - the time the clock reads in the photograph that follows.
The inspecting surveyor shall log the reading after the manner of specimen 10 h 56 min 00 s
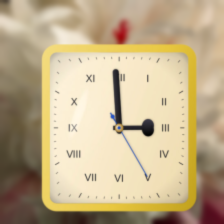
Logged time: 2 h 59 min 25 s
